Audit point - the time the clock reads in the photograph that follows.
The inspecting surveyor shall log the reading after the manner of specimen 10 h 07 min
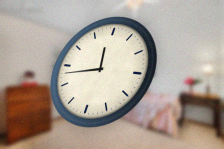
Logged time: 11 h 43 min
